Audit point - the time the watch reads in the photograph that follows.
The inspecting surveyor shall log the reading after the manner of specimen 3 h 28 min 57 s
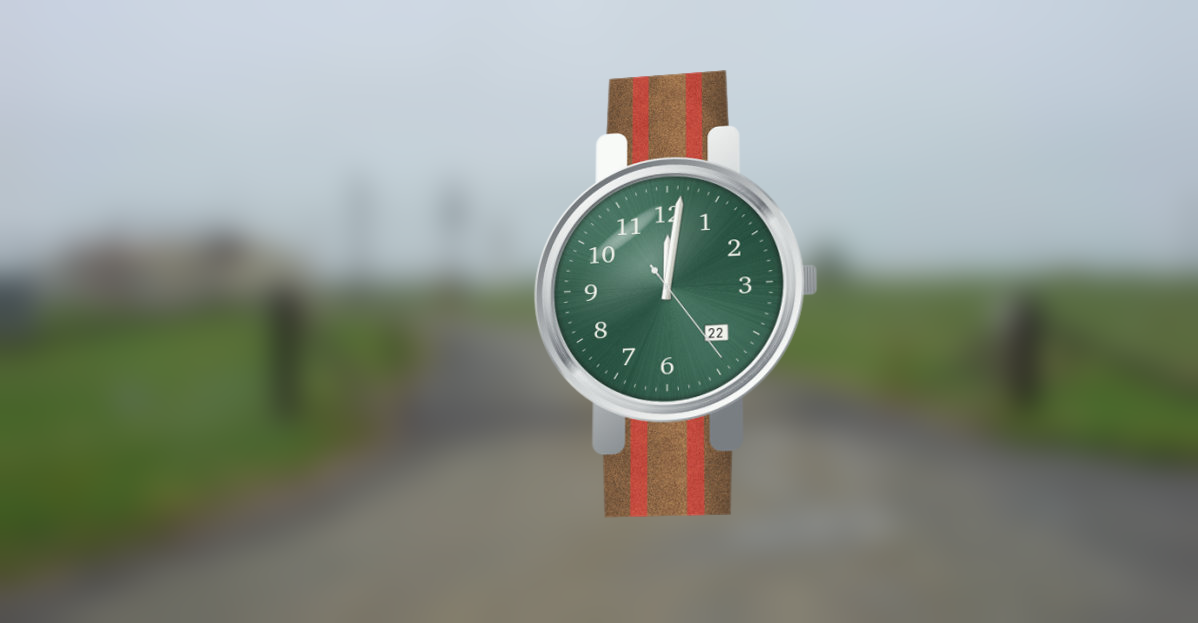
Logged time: 12 h 01 min 24 s
